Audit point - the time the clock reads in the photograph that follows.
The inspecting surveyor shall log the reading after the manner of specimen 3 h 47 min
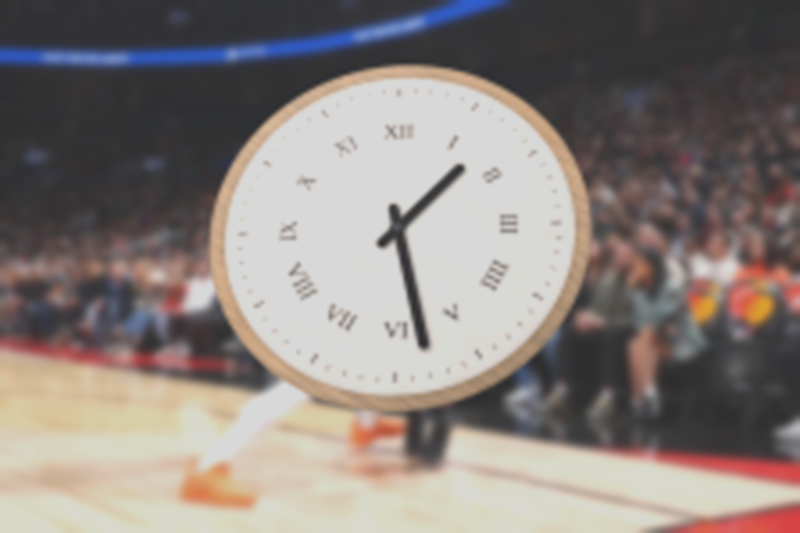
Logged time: 1 h 28 min
